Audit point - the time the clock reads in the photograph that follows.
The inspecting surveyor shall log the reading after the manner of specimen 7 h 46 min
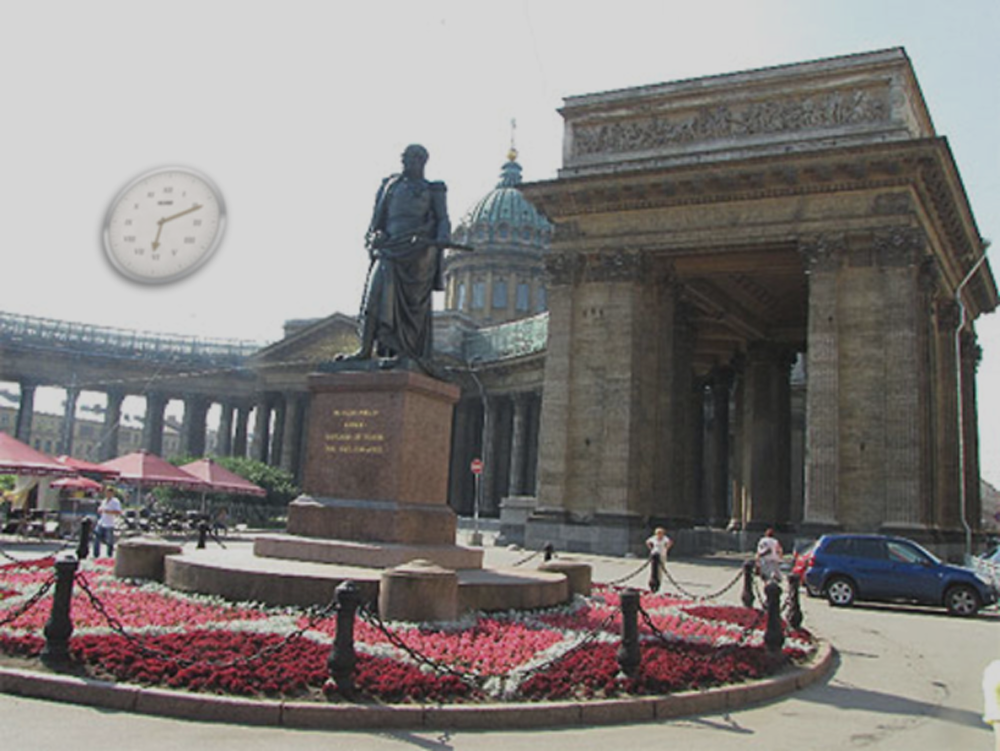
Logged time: 6 h 11 min
